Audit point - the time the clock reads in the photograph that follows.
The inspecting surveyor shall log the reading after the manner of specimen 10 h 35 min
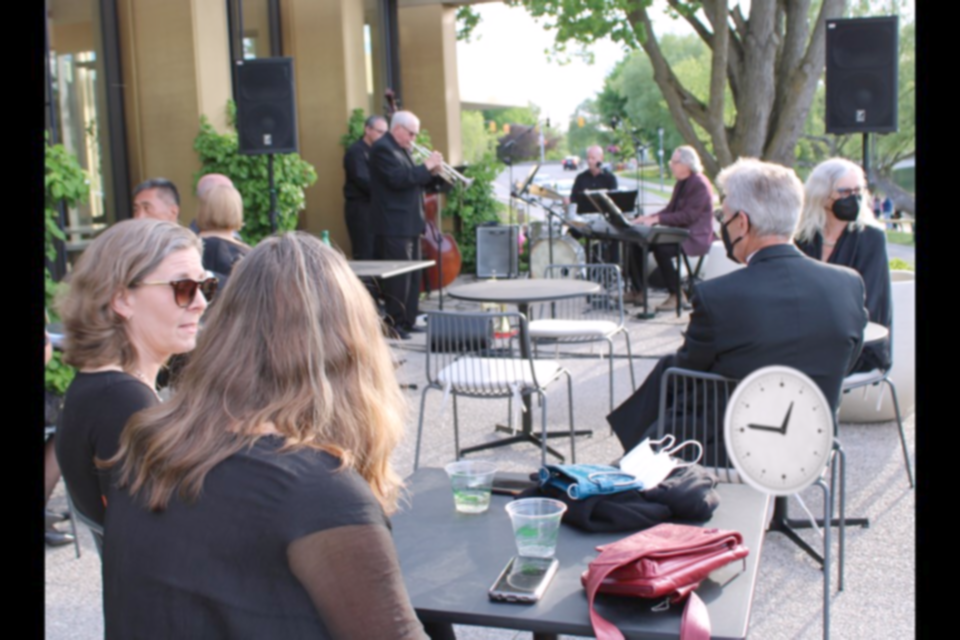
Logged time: 12 h 46 min
